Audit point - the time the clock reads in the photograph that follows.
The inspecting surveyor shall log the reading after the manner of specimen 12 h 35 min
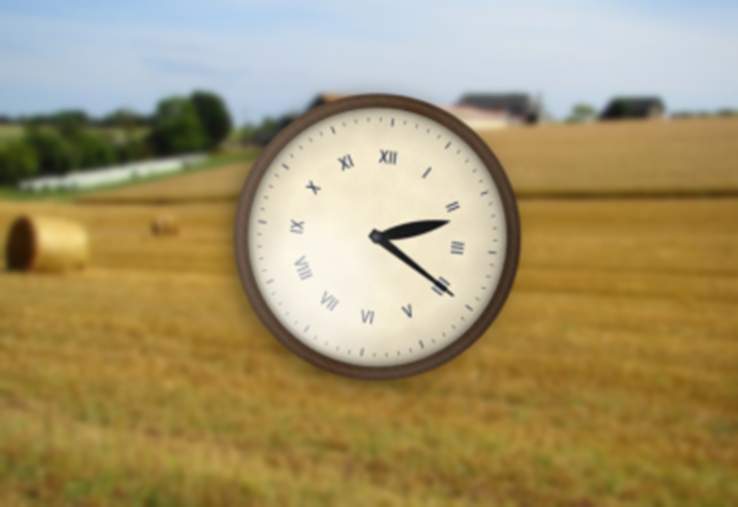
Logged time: 2 h 20 min
